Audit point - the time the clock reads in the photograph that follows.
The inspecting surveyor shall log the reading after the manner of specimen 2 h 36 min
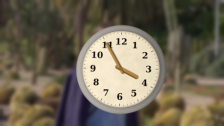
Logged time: 3 h 55 min
